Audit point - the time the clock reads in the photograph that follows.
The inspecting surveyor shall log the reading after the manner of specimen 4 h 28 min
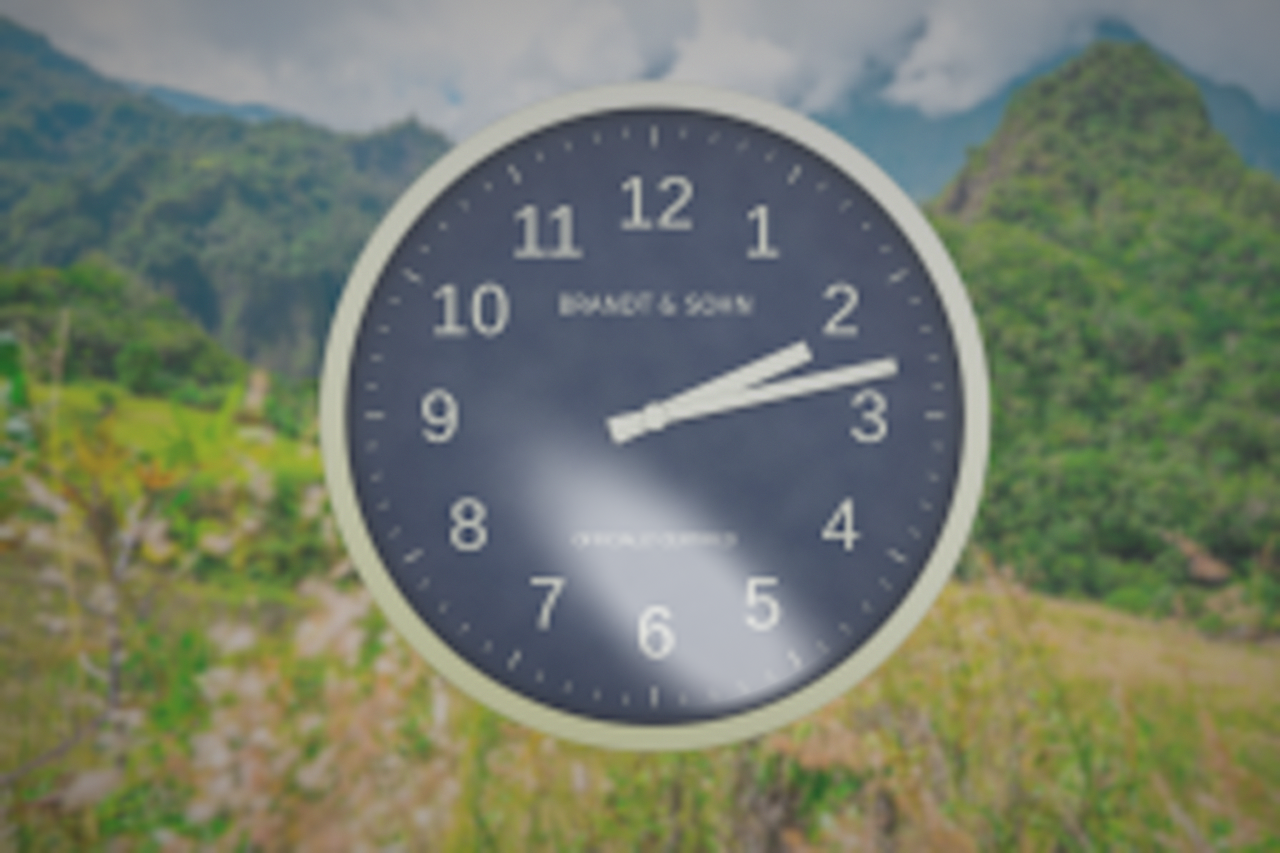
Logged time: 2 h 13 min
